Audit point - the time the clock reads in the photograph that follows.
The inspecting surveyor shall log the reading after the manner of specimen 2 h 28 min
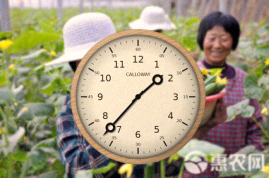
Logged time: 1 h 37 min
